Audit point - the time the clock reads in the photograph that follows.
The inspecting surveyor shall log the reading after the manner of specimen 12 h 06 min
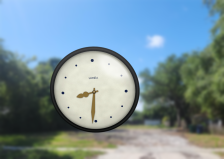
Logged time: 8 h 31 min
